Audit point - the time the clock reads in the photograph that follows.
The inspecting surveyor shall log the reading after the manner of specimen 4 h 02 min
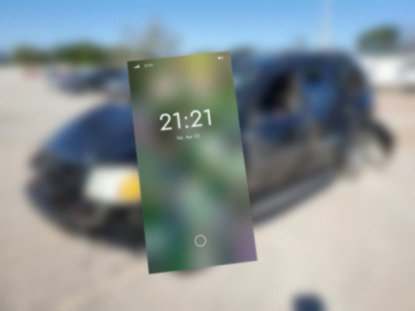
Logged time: 21 h 21 min
